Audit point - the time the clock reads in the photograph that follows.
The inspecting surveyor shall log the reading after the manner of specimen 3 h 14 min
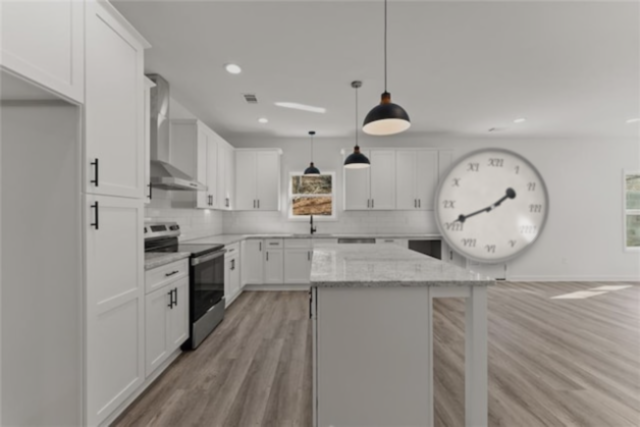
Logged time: 1 h 41 min
